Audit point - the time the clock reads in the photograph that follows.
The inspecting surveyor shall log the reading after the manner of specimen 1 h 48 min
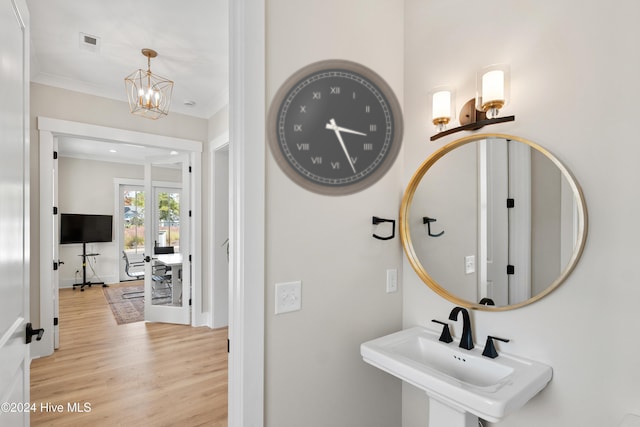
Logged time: 3 h 26 min
